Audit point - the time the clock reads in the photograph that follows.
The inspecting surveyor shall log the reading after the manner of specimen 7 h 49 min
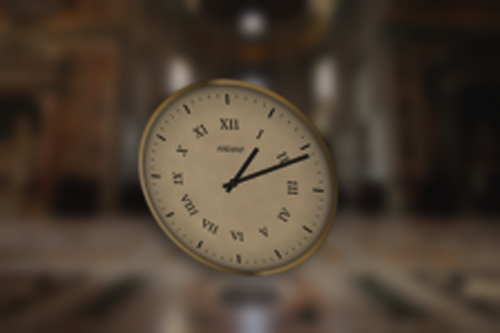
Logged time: 1 h 11 min
